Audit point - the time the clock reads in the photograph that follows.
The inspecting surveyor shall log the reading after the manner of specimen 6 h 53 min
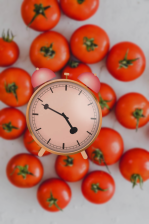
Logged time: 4 h 49 min
